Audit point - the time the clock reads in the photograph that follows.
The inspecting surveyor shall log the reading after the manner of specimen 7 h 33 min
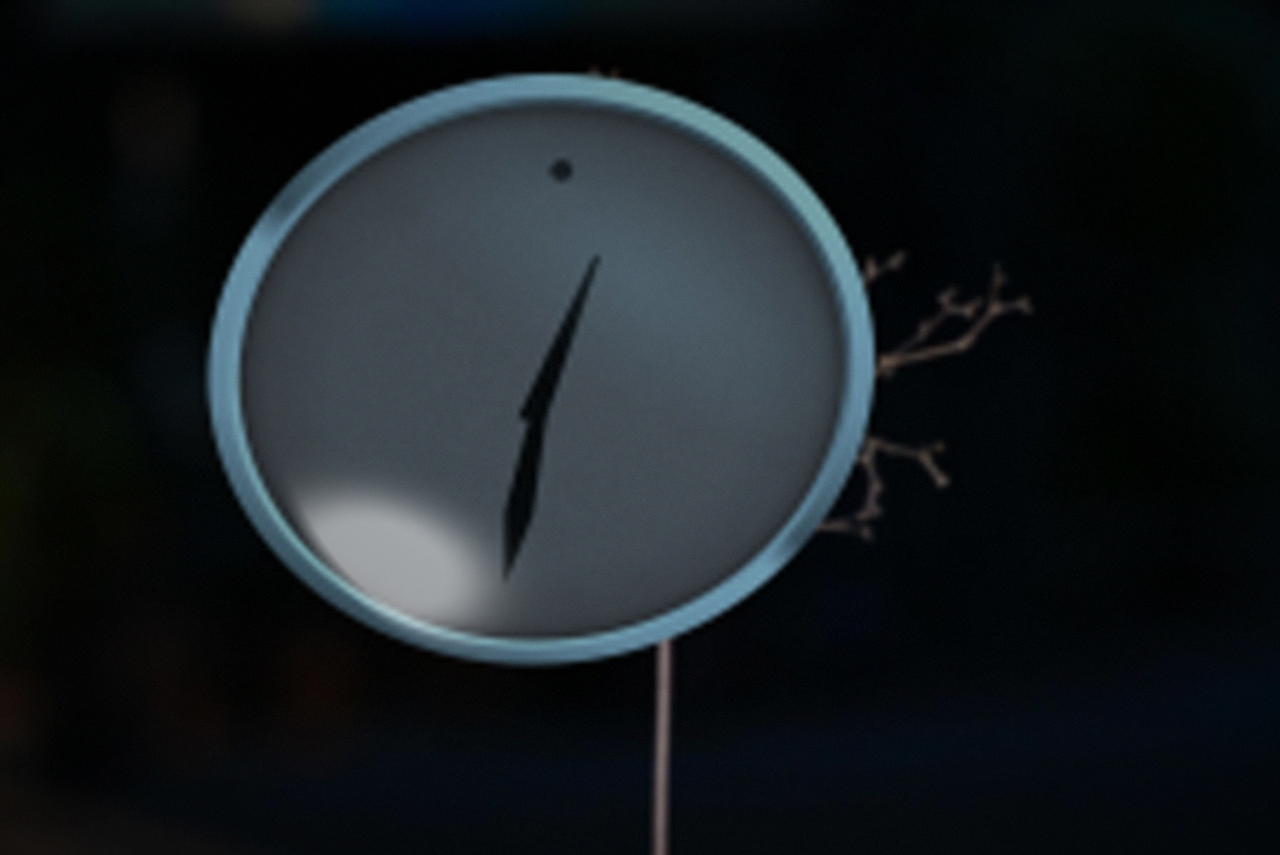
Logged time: 12 h 31 min
